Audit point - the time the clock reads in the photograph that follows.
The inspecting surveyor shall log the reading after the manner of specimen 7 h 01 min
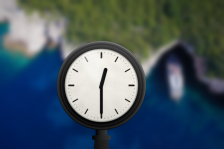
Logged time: 12 h 30 min
